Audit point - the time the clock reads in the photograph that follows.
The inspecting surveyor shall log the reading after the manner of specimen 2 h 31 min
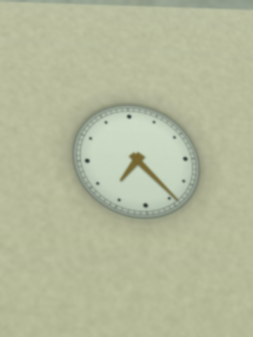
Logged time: 7 h 24 min
